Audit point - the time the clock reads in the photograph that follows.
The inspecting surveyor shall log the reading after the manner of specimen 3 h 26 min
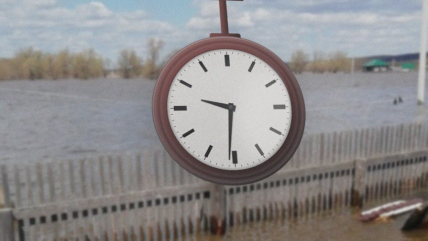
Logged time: 9 h 31 min
